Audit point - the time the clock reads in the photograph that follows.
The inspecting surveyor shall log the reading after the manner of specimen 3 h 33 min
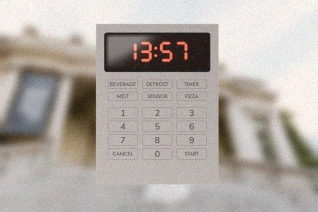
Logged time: 13 h 57 min
